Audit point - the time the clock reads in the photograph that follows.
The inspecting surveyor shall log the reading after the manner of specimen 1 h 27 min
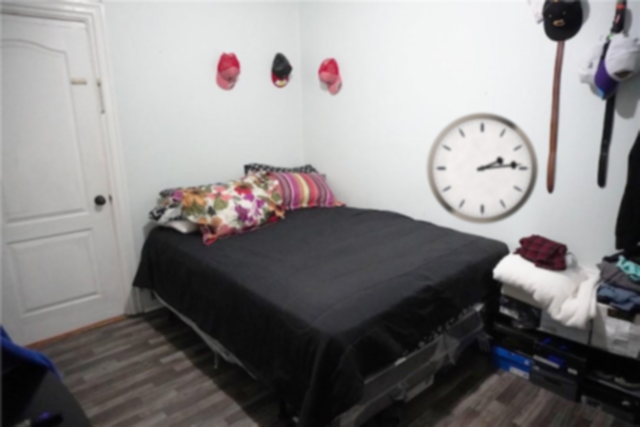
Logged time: 2 h 14 min
